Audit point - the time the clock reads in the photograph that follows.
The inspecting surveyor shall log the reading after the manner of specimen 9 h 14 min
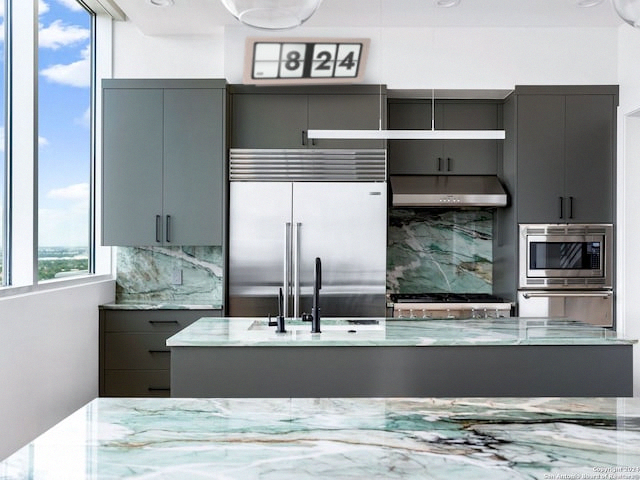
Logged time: 8 h 24 min
